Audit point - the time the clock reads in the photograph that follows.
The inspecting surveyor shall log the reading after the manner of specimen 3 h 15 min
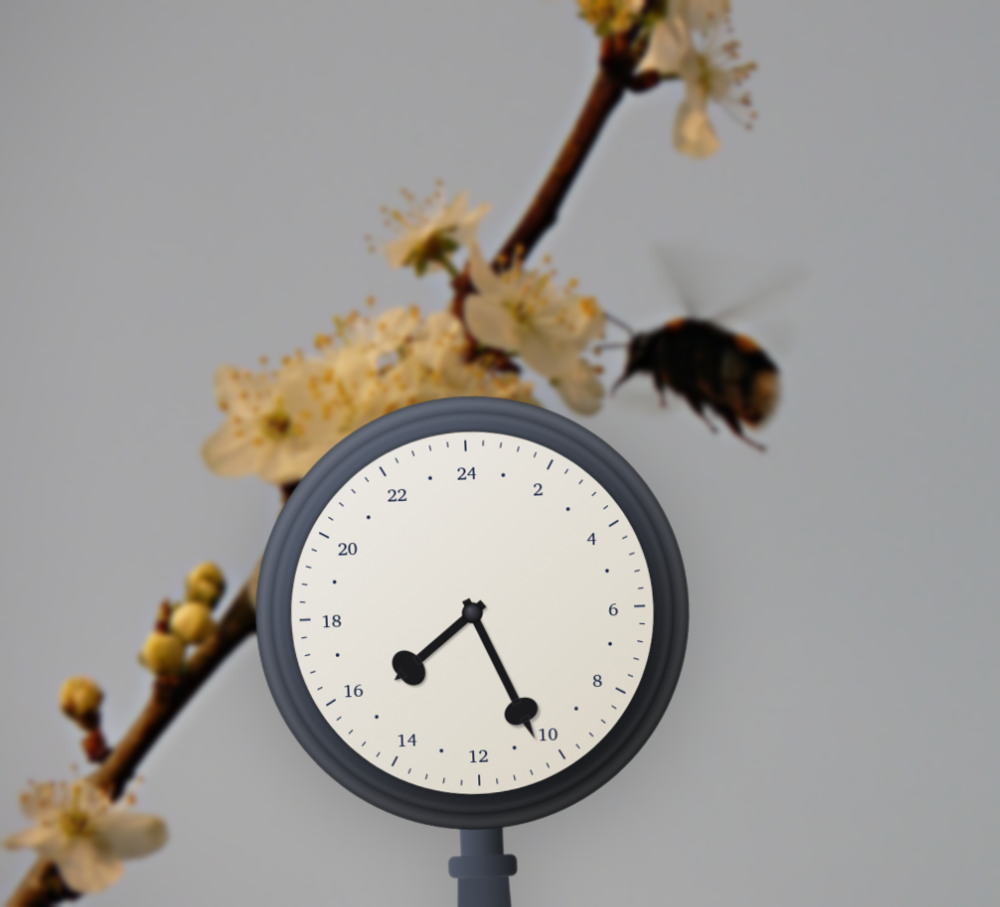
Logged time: 15 h 26 min
